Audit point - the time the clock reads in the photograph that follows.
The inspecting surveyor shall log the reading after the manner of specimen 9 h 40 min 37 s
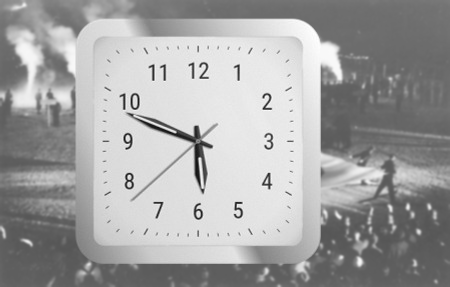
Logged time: 5 h 48 min 38 s
